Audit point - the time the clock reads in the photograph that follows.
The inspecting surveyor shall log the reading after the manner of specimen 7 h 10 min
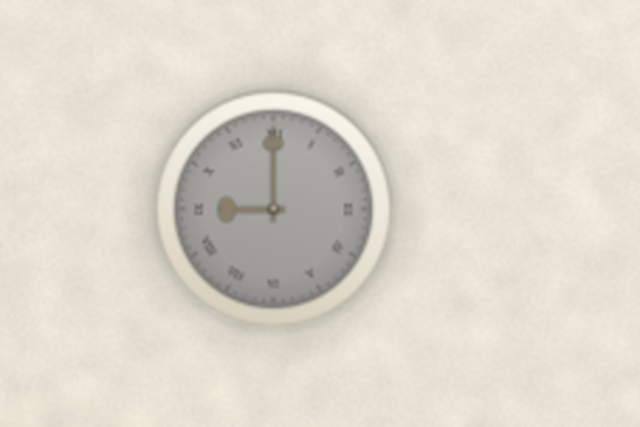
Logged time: 9 h 00 min
